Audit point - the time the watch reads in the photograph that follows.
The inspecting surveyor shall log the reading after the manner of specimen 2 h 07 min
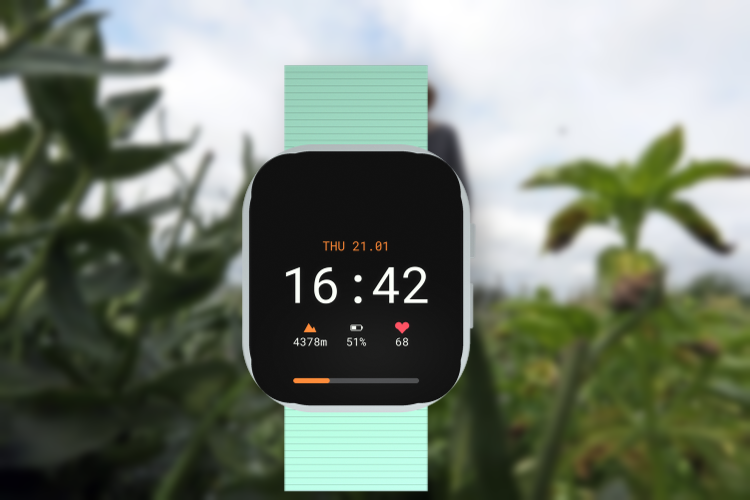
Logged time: 16 h 42 min
